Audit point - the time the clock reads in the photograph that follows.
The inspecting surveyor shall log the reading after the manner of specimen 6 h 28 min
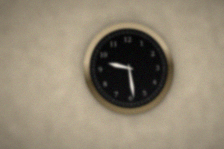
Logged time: 9 h 29 min
